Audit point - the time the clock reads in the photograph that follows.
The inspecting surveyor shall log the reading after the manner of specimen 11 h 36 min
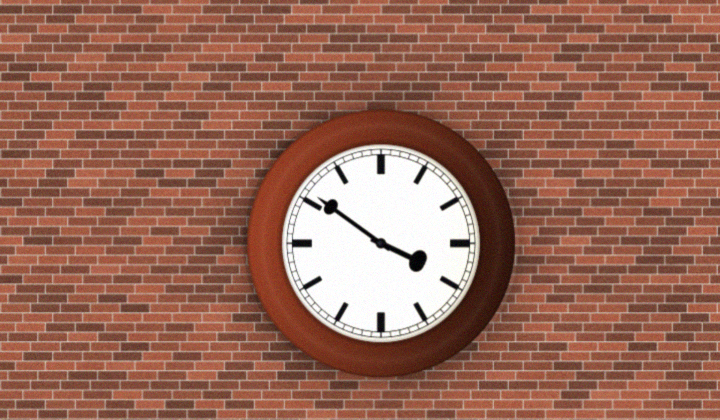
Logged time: 3 h 51 min
